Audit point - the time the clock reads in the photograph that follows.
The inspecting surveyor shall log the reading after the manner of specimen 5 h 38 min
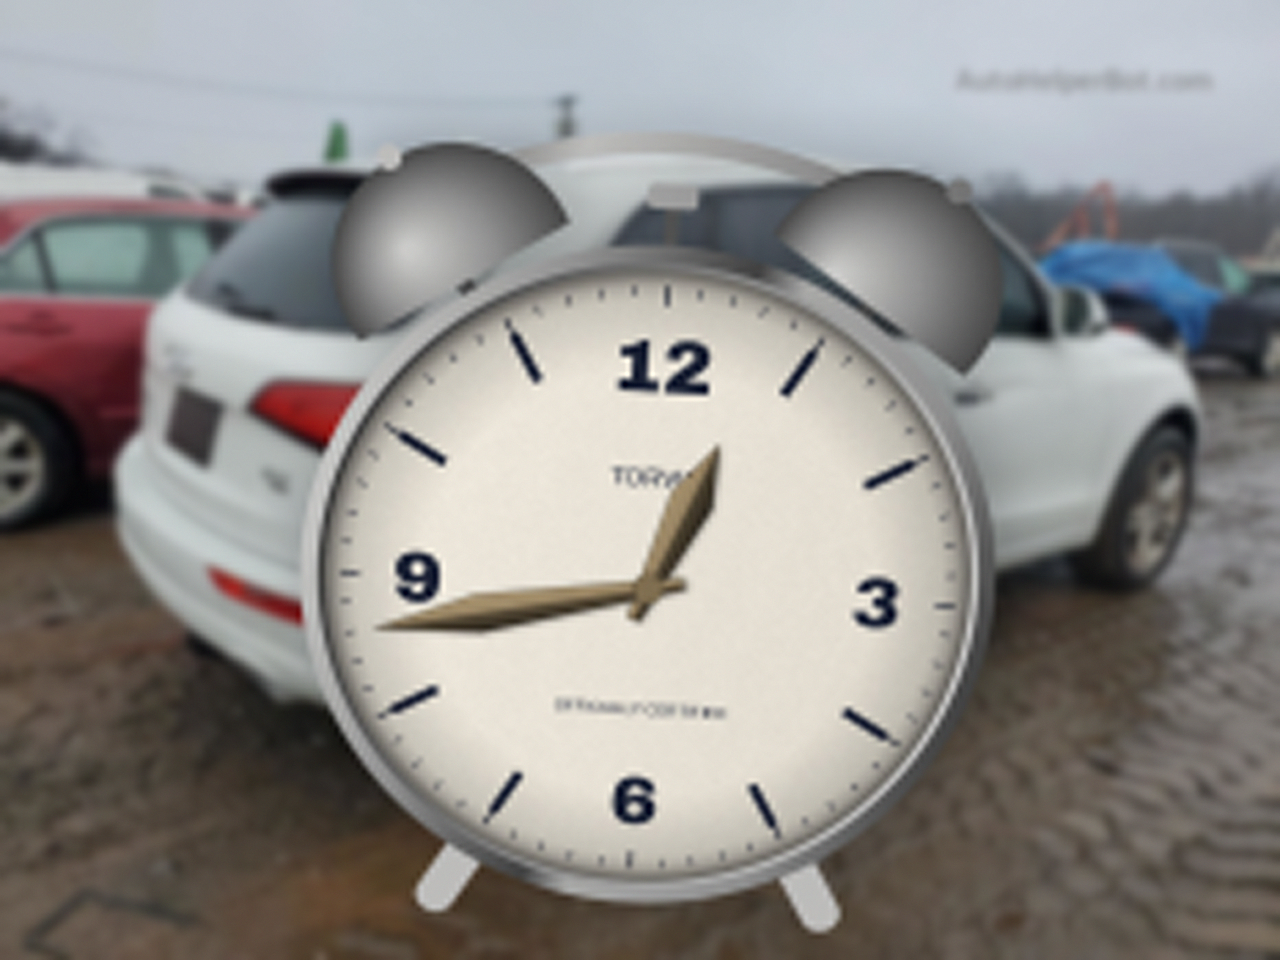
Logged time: 12 h 43 min
